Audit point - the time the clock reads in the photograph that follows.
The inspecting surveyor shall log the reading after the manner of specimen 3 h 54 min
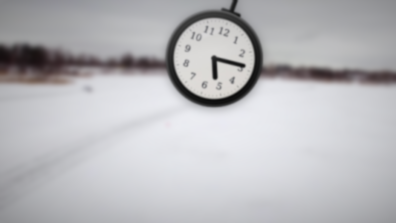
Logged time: 5 h 14 min
